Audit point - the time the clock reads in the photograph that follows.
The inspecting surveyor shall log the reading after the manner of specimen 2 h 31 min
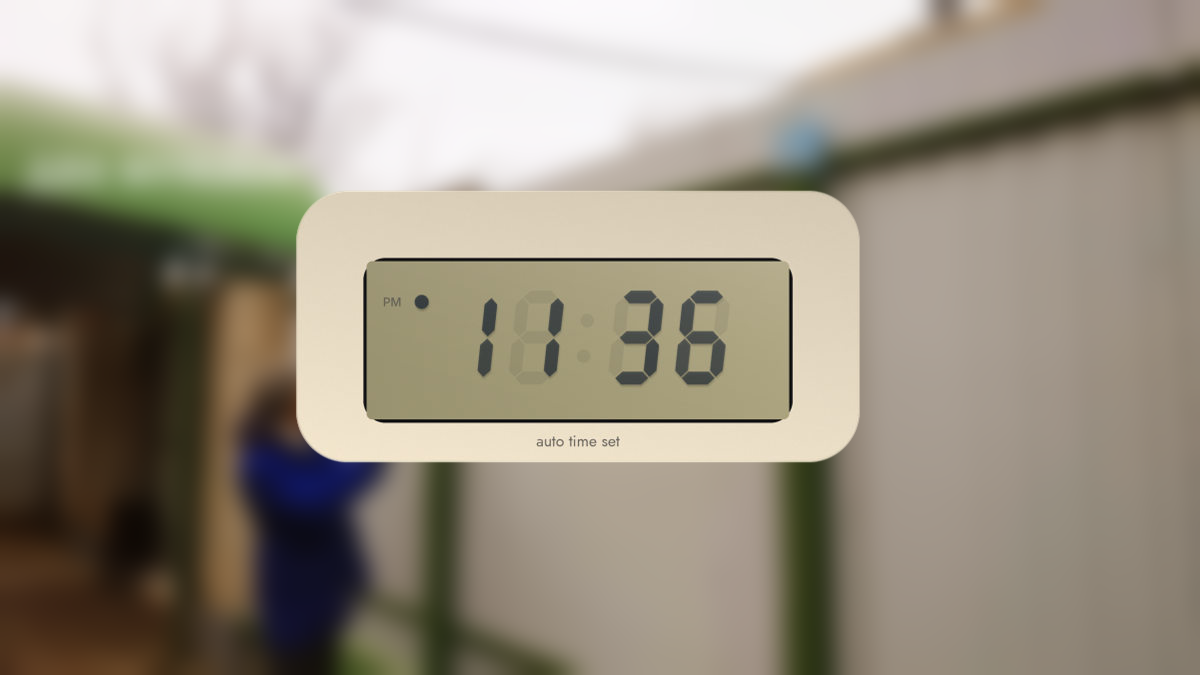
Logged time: 11 h 36 min
